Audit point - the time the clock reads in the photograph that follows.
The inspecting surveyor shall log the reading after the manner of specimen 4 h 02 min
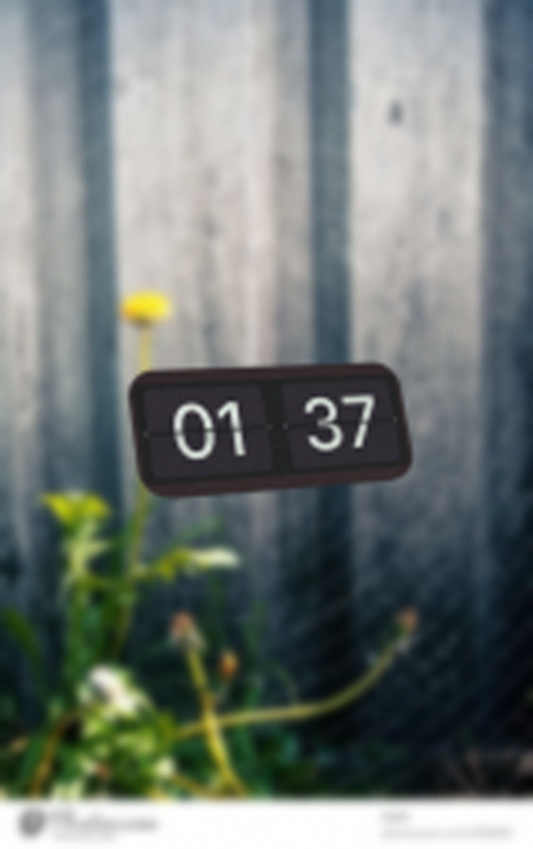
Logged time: 1 h 37 min
